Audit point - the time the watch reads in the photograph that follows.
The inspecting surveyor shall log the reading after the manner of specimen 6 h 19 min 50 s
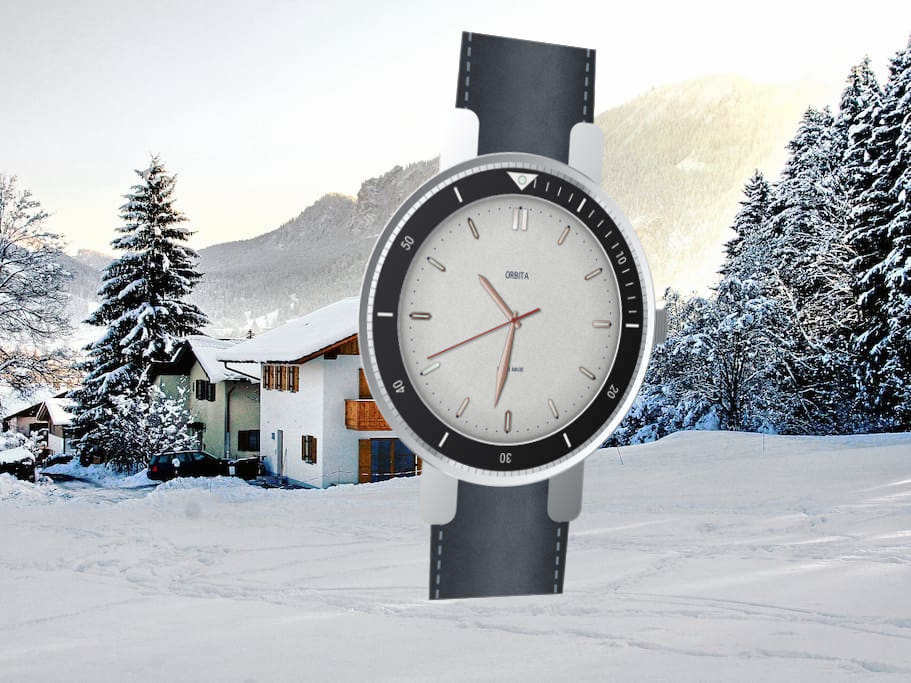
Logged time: 10 h 31 min 41 s
